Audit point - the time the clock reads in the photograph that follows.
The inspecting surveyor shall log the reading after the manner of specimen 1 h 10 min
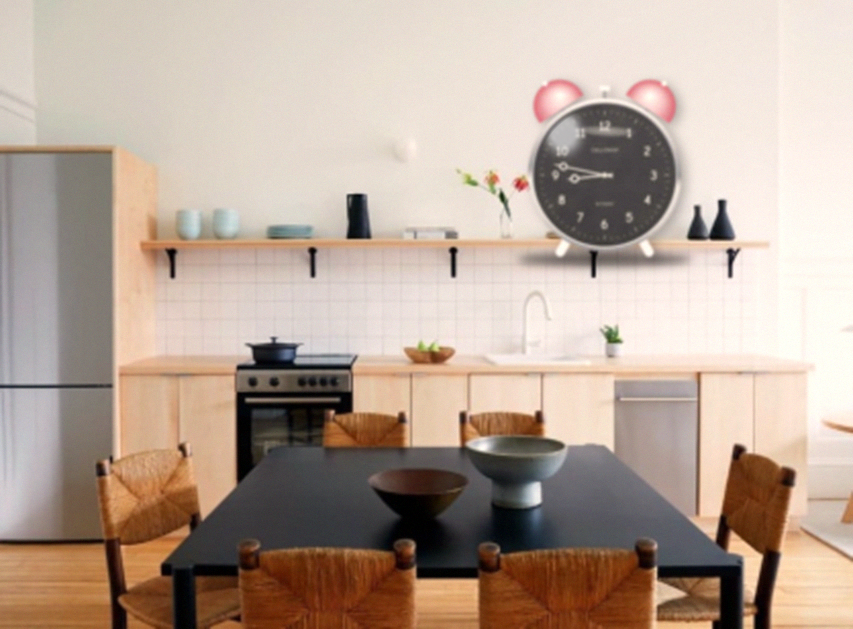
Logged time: 8 h 47 min
